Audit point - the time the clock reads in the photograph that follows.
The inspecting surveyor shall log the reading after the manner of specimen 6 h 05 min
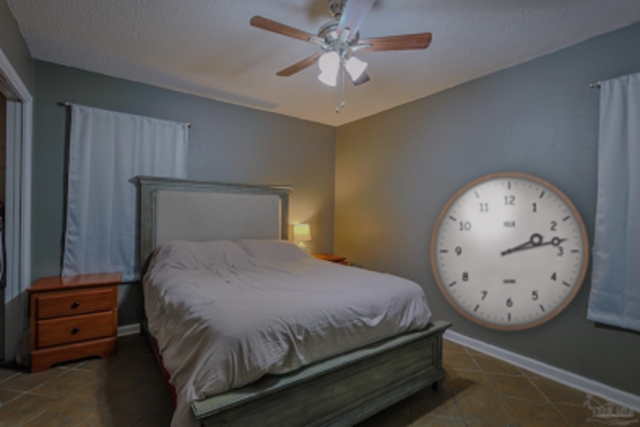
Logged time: 2 h 13 min
